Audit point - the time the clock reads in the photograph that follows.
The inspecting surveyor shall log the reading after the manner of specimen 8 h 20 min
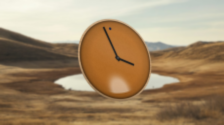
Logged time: 3 h 58 min
